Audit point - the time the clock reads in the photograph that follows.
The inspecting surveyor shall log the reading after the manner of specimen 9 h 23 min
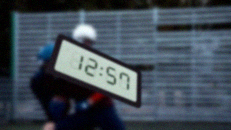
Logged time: 12 h 57 min
